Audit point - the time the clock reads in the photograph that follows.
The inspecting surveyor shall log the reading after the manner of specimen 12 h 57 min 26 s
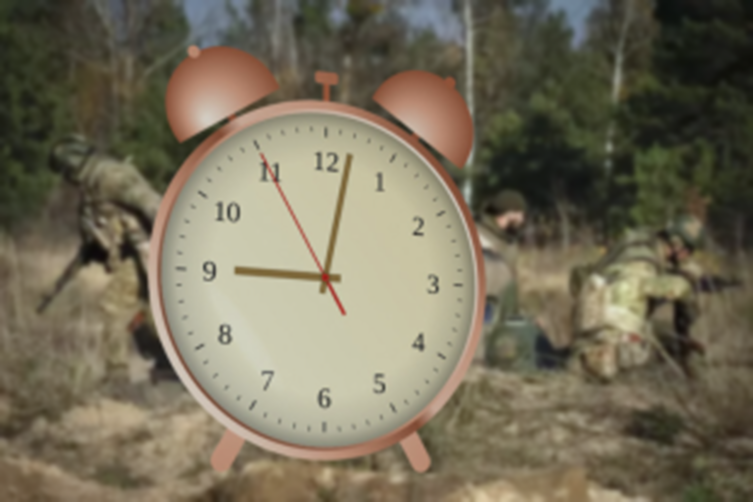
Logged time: 9 h 01 min 55 s
